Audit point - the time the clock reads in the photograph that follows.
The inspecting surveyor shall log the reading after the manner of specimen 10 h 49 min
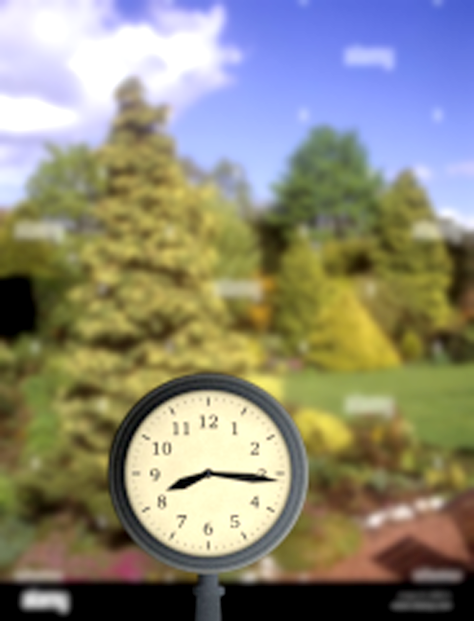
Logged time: 8 h 16 min
